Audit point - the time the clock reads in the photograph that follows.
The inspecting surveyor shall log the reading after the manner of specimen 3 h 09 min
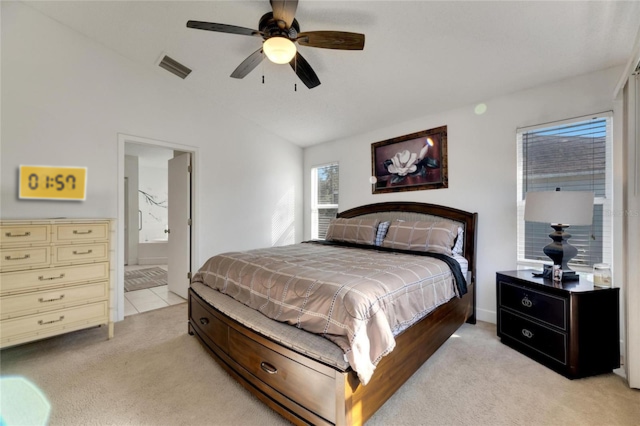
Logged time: 1 h 57 min
